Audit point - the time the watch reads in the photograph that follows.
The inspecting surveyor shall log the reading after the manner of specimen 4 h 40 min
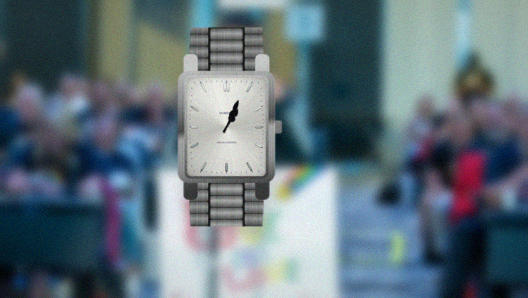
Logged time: 1 h 04 min
